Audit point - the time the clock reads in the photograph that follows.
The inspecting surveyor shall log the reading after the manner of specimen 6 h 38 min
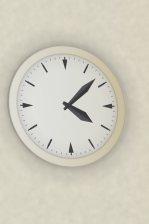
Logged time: 4 h 08 min
